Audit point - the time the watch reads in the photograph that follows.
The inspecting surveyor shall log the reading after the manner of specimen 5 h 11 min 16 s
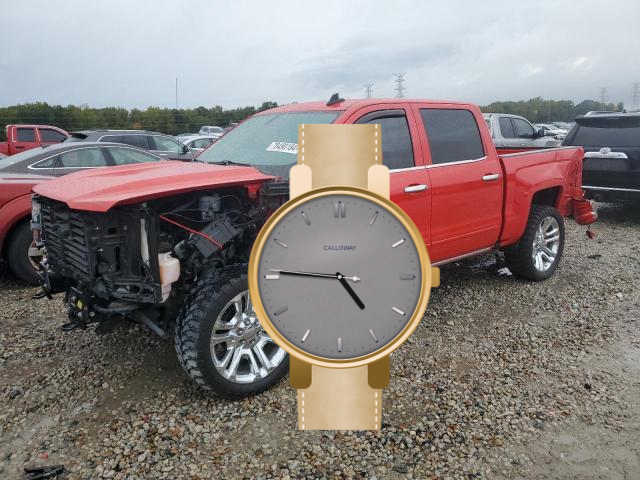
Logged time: 4 h 45 min 46 s
